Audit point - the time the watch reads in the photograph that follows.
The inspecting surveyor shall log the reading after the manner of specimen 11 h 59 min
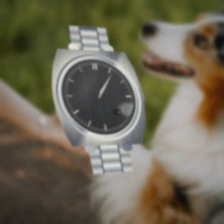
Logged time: 1 h 06 min
